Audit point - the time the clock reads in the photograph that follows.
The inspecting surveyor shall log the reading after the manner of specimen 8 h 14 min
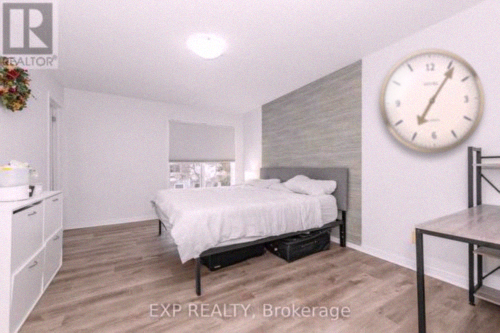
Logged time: 7 h 06 min
